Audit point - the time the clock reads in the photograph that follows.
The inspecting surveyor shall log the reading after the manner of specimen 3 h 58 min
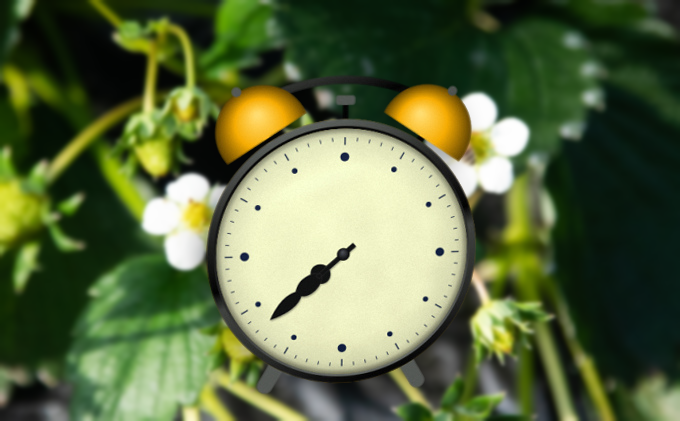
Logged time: 7 h 38 min
